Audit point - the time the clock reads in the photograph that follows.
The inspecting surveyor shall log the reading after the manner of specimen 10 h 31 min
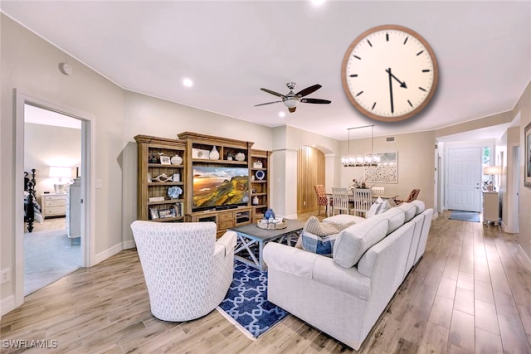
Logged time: 4 h 30 min
